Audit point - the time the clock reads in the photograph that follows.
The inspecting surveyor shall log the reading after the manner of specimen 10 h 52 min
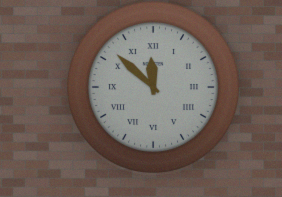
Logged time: 11 h 52 min
